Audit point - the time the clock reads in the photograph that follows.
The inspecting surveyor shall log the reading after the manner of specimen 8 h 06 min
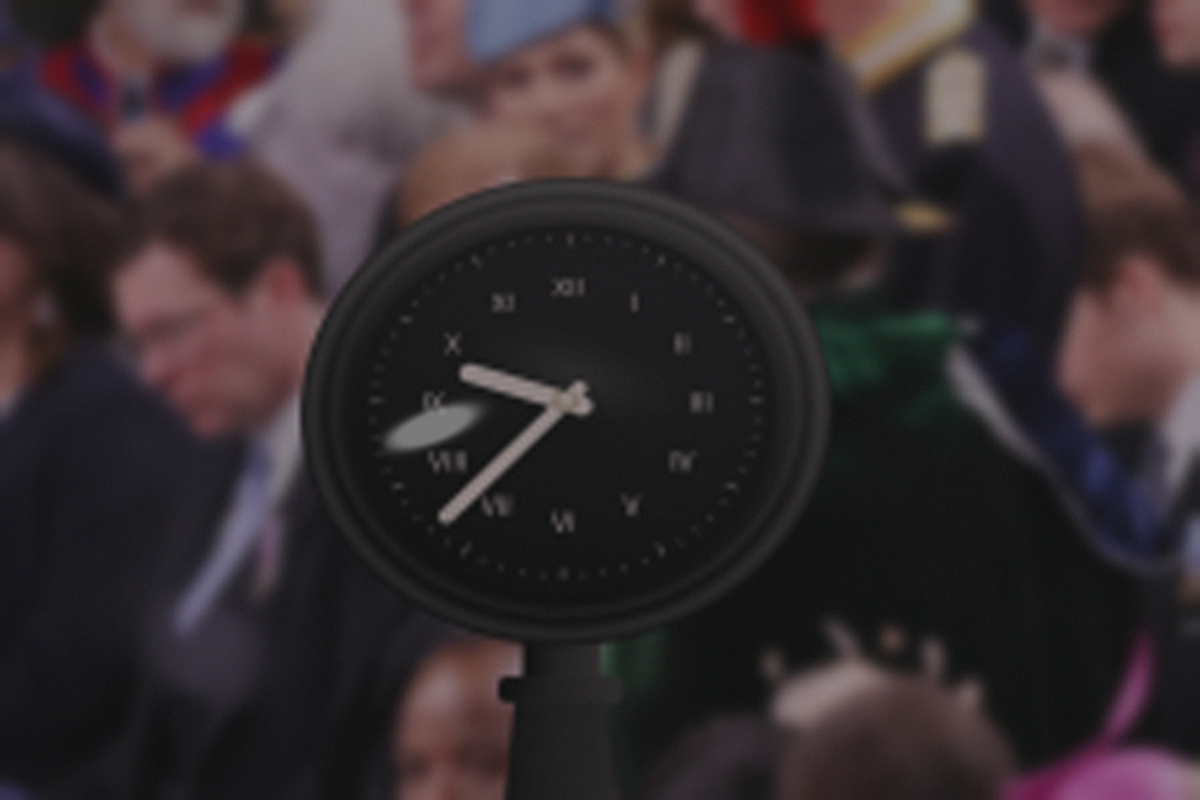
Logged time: 9 h 37 min
